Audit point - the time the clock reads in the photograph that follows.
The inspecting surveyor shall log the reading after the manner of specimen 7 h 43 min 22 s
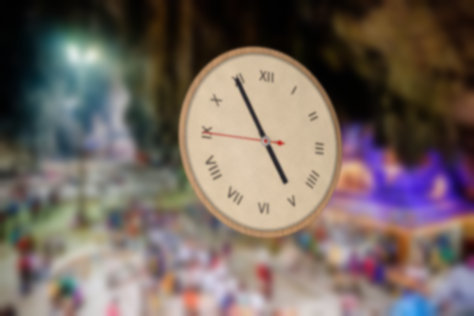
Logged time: 4 h 54 min 45 s
